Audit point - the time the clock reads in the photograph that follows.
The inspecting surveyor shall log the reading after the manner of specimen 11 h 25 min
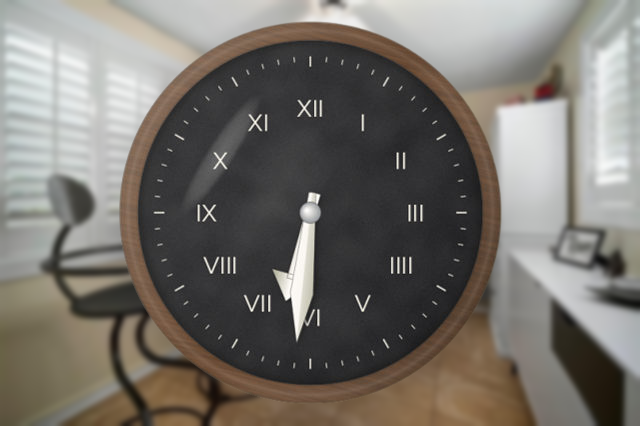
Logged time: 6 h 31 min
